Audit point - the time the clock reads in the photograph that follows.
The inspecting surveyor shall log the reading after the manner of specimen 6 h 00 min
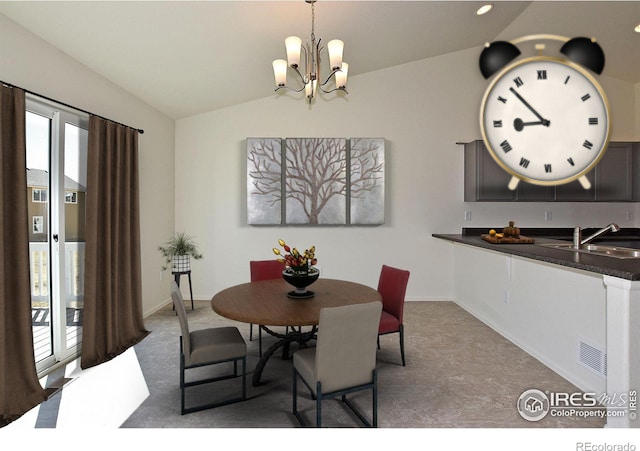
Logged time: 8 h 53 min
